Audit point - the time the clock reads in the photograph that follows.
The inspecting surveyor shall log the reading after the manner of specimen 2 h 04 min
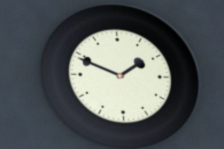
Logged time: 1 h 49 min
